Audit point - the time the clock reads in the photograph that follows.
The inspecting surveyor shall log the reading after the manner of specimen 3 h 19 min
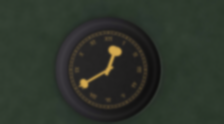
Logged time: 12 h 40 min
